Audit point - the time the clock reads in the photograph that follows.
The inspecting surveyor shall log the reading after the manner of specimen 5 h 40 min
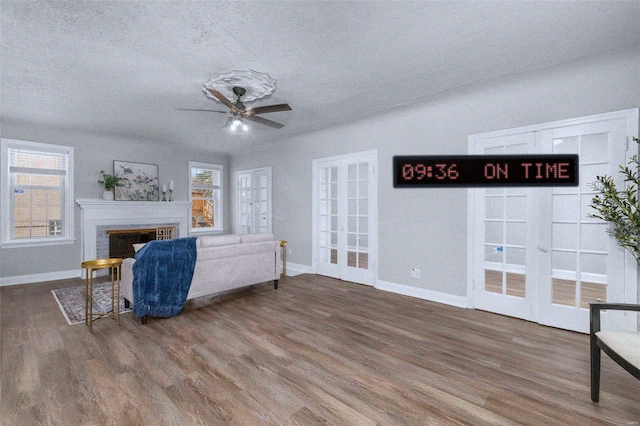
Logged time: 9 h 36 min
